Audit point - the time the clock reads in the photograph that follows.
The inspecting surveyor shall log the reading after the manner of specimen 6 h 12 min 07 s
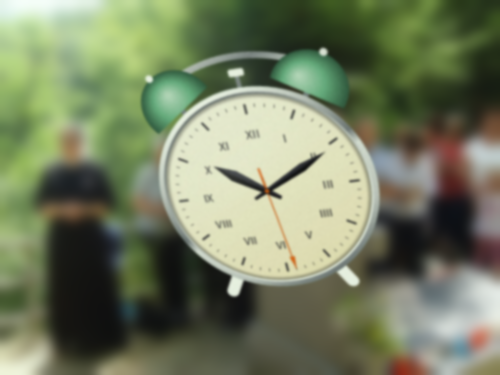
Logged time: 10 h 10 min 29 s
